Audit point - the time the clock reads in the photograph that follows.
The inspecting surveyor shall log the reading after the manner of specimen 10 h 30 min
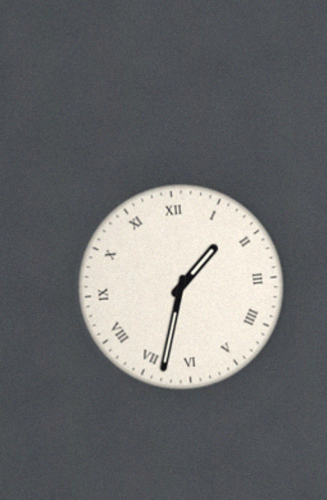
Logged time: 1 h 33 min
